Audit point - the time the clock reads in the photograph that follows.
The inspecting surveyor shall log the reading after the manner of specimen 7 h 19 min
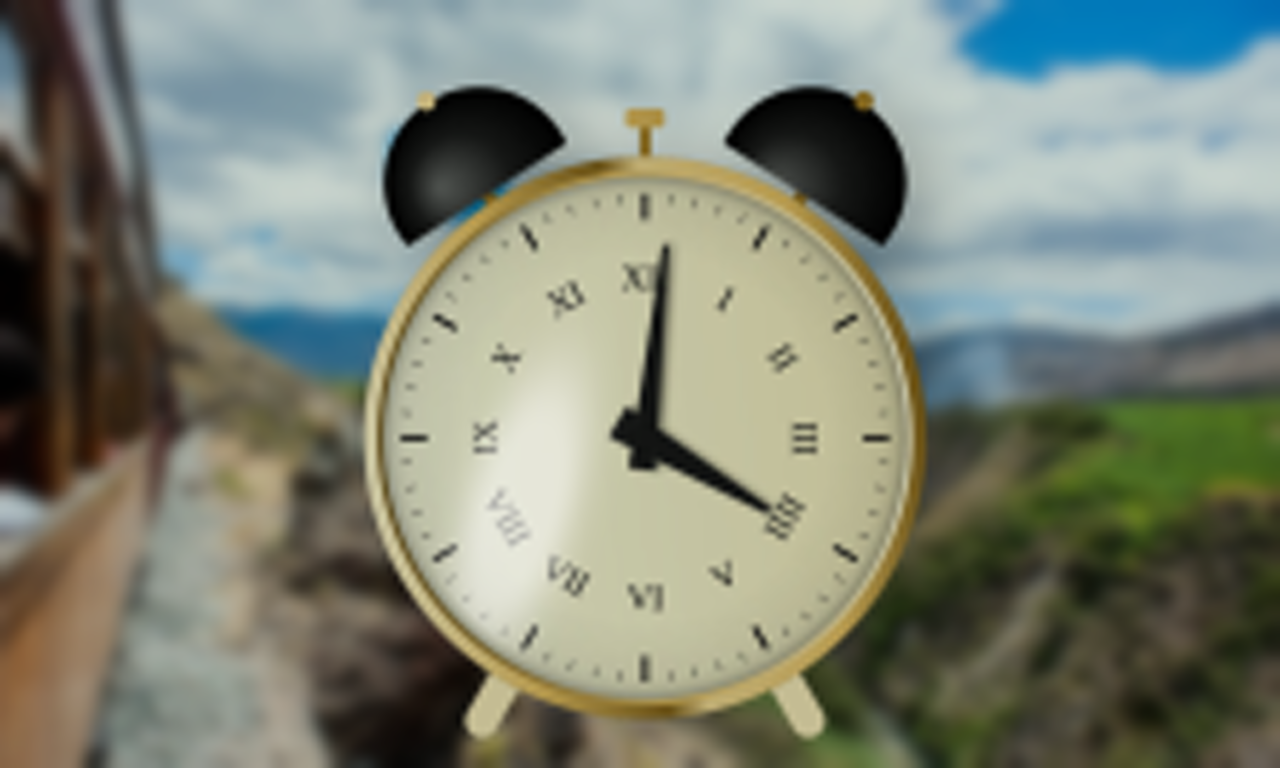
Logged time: 4 h 01 min
